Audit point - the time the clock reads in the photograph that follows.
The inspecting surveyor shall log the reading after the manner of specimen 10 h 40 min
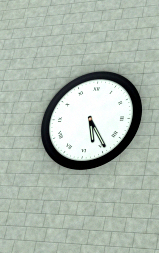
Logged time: 5 h 24 min
